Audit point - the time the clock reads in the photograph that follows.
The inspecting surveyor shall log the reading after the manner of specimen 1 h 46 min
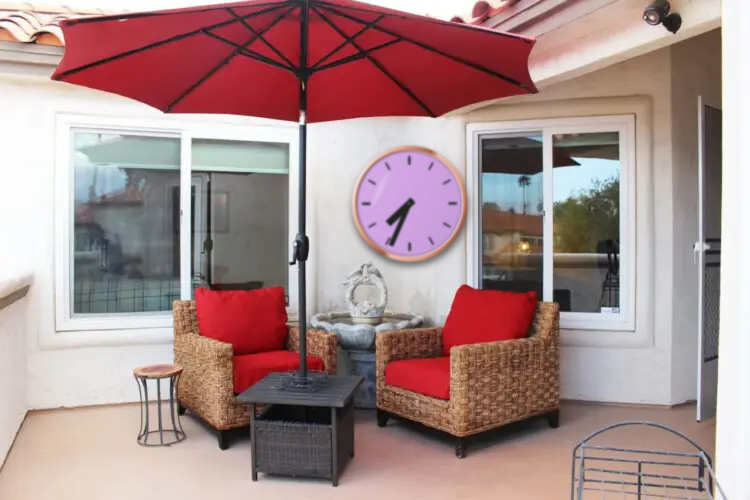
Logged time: 7 h 34 min
